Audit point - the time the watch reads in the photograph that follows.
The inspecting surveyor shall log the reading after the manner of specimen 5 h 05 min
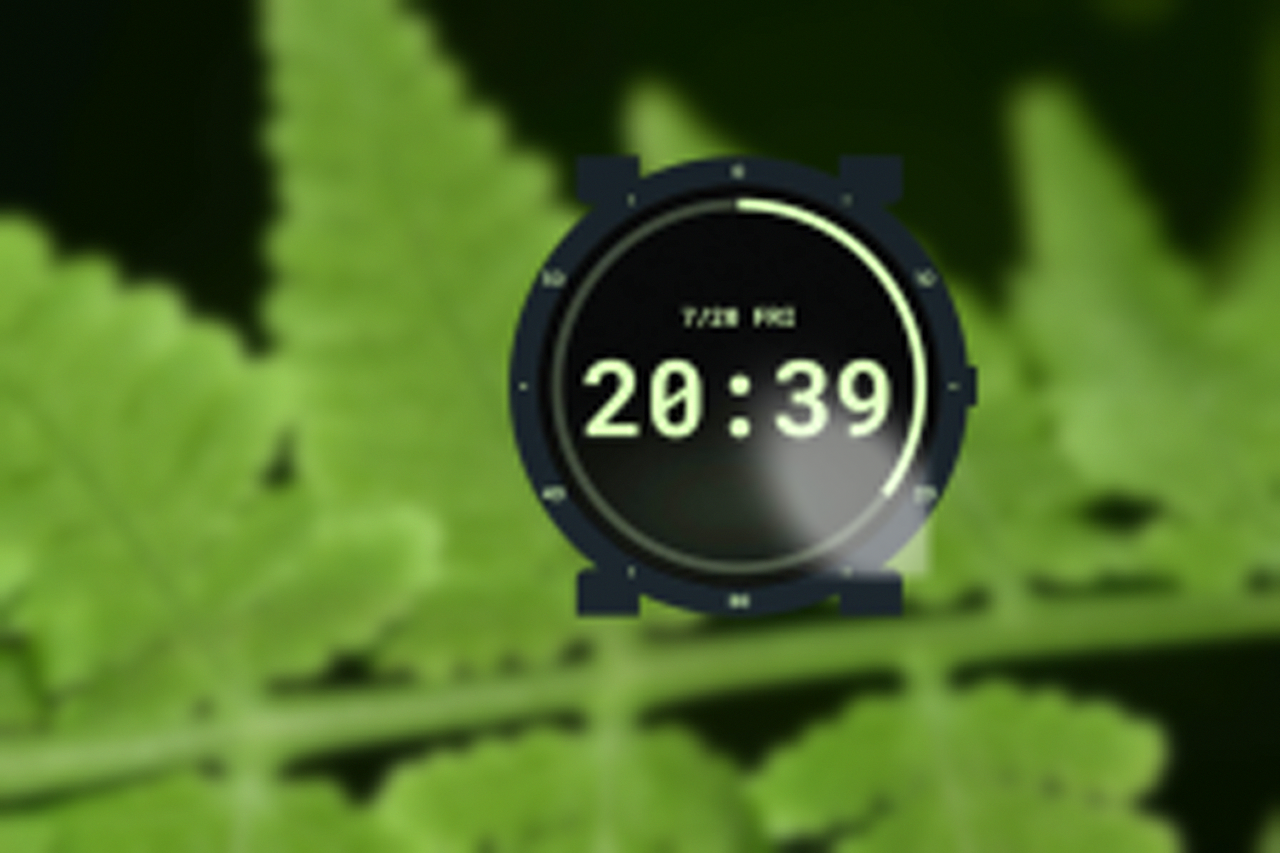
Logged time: 20 h 39 min
